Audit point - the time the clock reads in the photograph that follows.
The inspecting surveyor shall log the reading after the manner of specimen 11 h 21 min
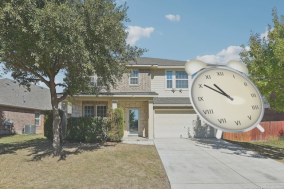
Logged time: 10 h 51 min
